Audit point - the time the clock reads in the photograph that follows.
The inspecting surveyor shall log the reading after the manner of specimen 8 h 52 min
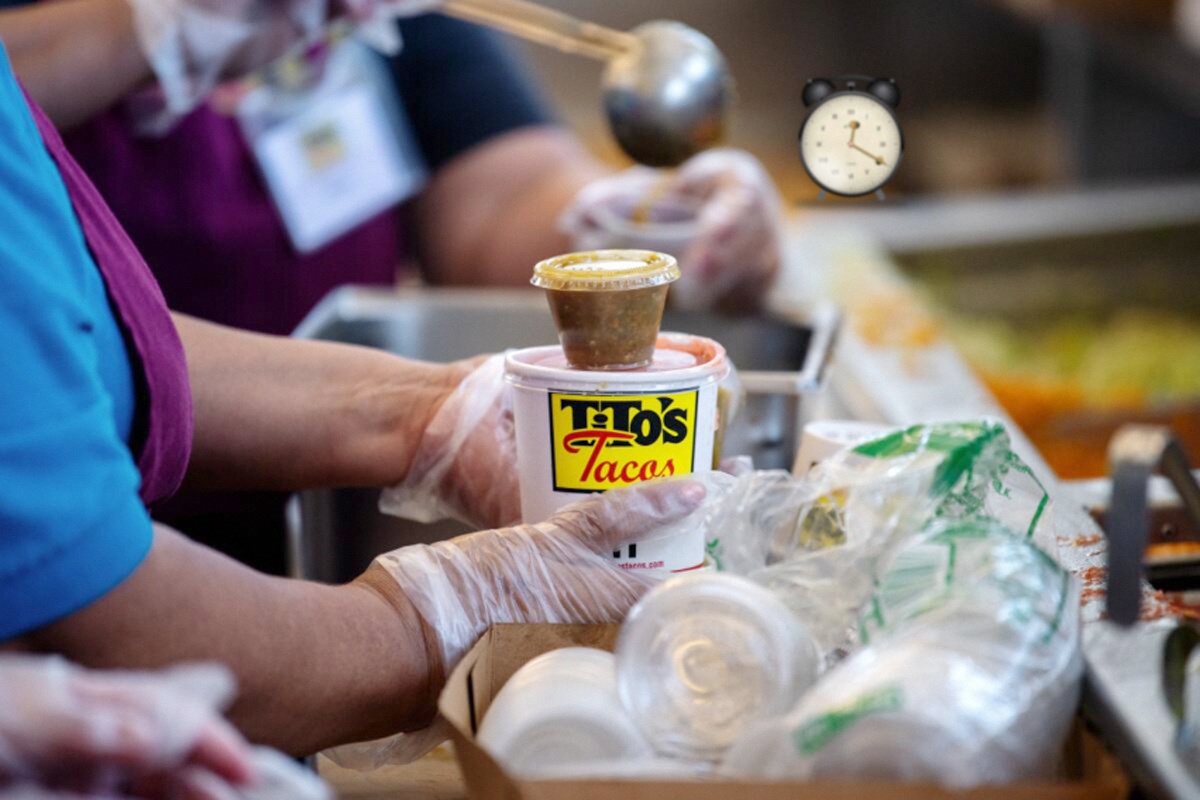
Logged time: 12 h 20 min
